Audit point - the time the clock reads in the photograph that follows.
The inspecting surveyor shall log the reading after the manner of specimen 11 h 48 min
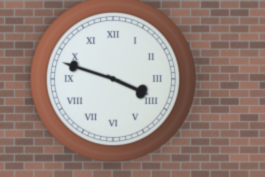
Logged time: 3 h 48 min
